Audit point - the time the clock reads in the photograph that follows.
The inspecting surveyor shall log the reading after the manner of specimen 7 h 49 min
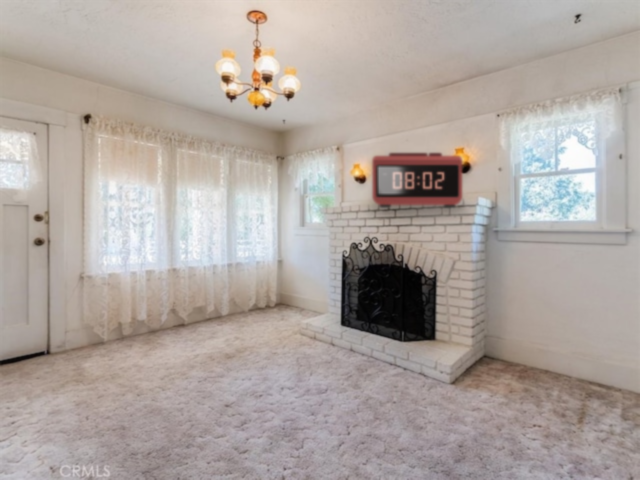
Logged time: 8 h 02 min
